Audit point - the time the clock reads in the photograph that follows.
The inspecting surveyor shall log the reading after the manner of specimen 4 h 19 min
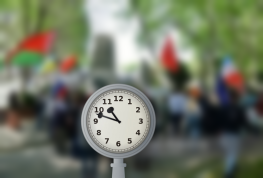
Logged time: 10 h 48 min
